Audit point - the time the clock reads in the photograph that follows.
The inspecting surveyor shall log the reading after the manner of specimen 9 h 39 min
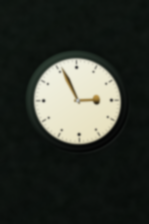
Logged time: 2 h 56 min
